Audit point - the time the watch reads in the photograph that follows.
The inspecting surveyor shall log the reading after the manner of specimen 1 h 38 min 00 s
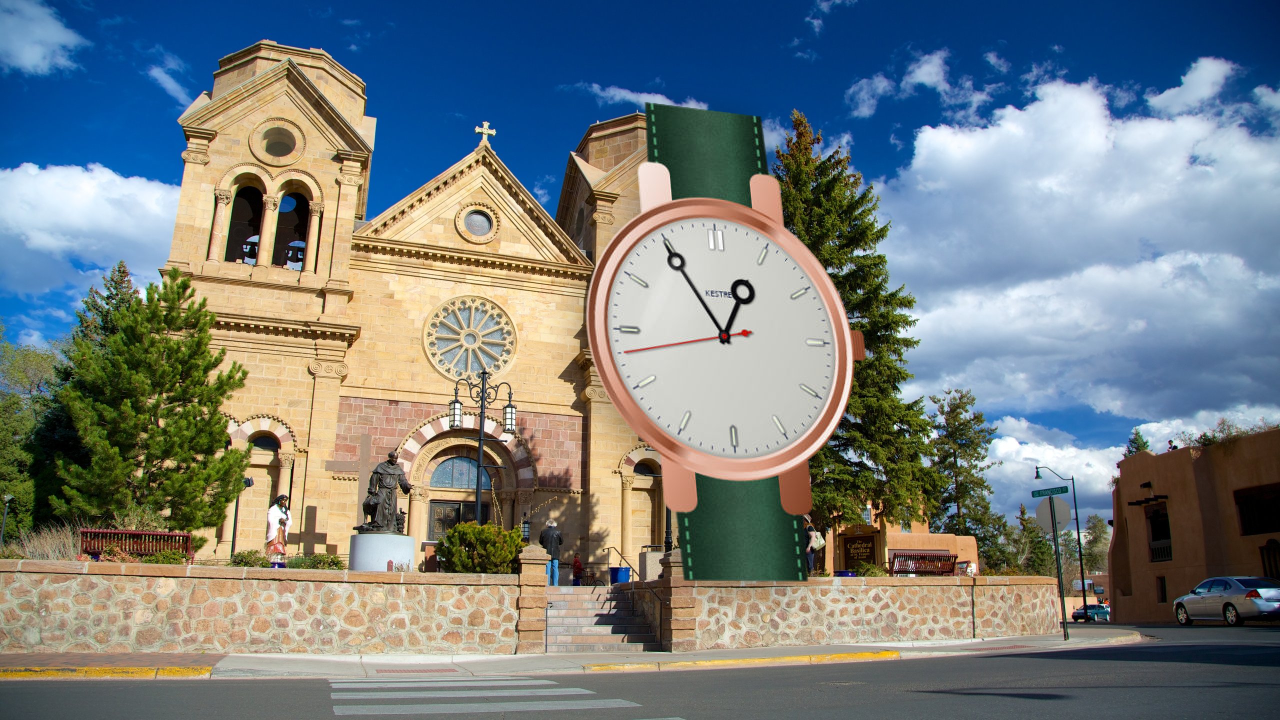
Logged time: 12 h 54 min 43 s
